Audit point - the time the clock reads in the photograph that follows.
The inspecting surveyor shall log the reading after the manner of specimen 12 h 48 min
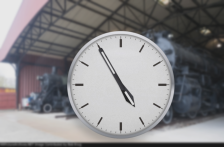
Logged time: 4 h 55 min
